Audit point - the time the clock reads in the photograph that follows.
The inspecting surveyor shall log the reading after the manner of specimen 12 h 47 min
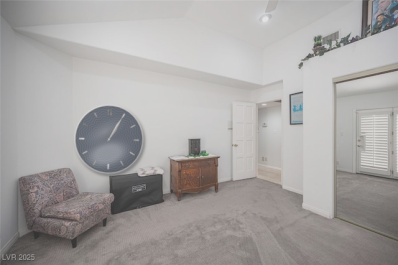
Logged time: 1 h 05 min
